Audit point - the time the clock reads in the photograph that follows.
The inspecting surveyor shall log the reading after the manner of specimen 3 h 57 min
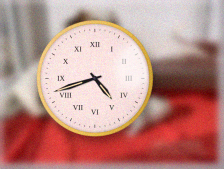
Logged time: 4 h 42 min
